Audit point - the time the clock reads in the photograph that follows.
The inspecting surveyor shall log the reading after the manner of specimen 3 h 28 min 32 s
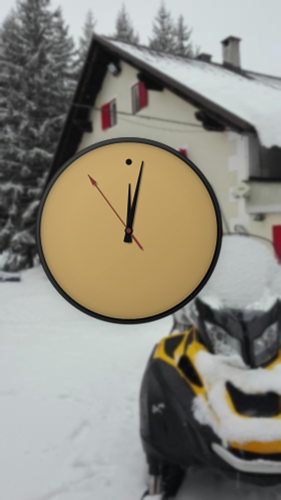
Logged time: 12 h 01 min 54 s
